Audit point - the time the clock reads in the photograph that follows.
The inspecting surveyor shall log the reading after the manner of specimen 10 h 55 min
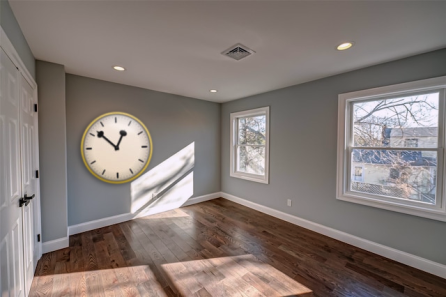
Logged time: 12 h 52 min
